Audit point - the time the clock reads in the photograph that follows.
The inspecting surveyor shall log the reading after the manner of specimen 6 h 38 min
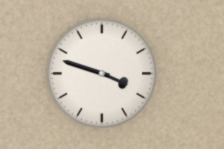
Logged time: 3 h 48 min
